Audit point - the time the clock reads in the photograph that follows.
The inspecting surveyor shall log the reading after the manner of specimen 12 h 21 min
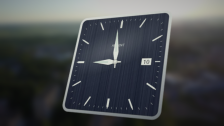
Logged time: 8 h 59 min
